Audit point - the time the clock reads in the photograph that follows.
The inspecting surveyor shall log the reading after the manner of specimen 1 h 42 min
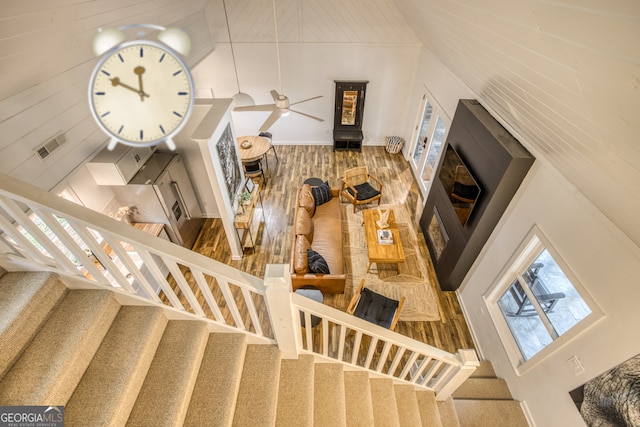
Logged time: 11 h 49 min
